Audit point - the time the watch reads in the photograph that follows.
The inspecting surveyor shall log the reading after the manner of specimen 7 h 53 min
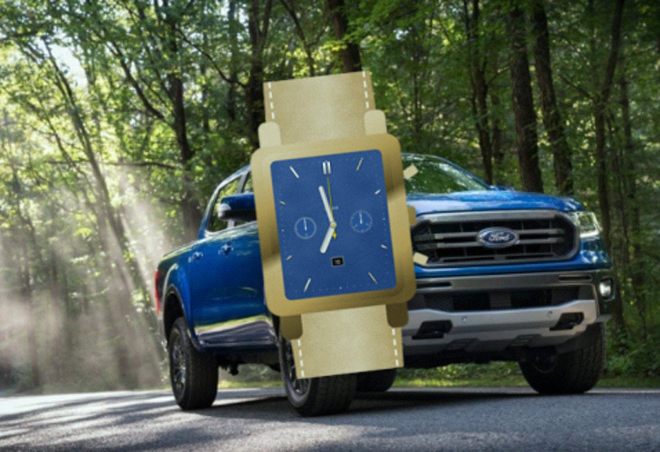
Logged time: 6 h 58 min
